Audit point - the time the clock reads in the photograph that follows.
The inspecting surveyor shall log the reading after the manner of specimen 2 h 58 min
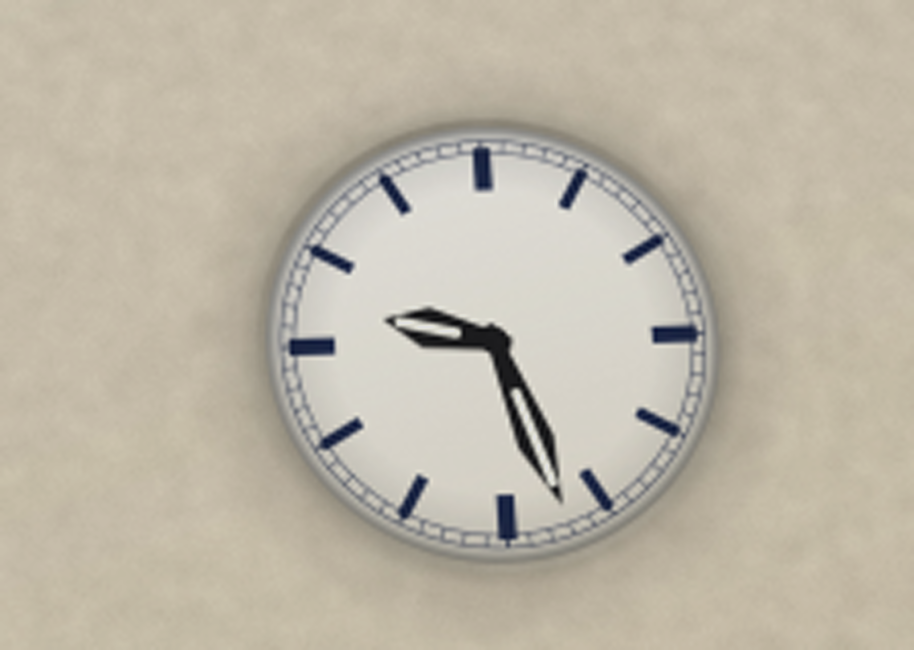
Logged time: 9 h 27 min
